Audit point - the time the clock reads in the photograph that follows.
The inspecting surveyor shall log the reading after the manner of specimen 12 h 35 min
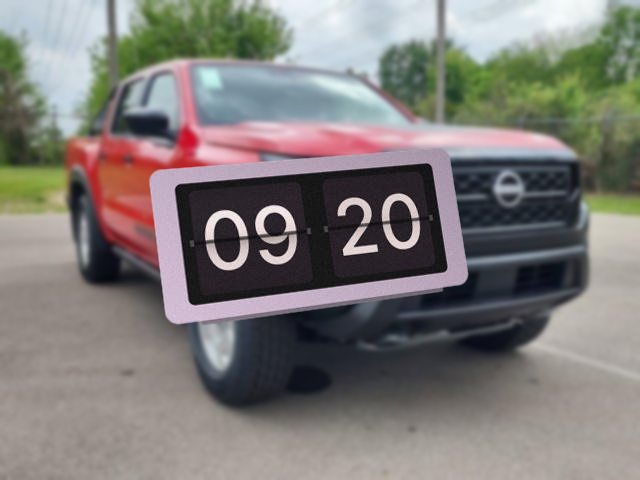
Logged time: 9 h 20 min
